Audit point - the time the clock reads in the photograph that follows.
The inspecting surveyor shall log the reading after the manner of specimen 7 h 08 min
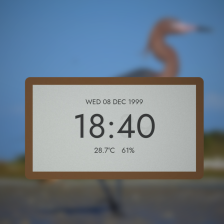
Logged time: 18 h 40 min
